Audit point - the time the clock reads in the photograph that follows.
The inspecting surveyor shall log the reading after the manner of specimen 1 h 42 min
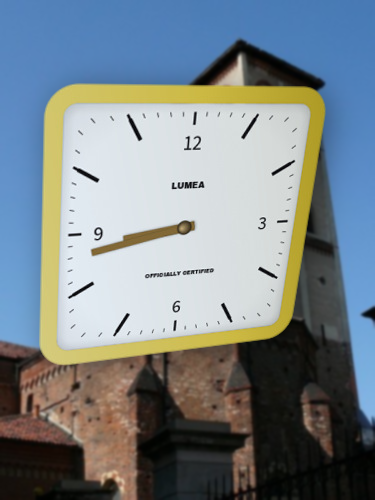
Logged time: 8 h 43 min
